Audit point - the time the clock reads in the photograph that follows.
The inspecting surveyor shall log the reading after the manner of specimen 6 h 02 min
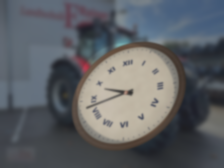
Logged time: 9 h 43 min
